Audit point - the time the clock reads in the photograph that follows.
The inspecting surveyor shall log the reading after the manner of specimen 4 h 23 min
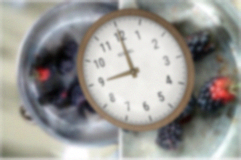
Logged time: 9 h 00 min
